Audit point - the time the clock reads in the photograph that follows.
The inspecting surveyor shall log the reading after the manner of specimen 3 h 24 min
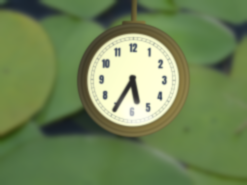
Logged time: 5 h 35 min
